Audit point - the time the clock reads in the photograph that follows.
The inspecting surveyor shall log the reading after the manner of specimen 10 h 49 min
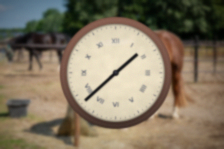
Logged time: 1 h 38 min
